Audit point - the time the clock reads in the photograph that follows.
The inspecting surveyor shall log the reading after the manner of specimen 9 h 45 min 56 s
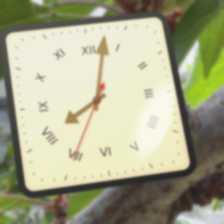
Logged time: 8 h 02 min 35 s
